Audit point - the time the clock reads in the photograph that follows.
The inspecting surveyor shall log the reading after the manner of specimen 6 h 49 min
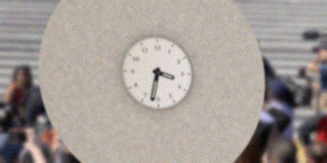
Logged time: 3 h 32 min
